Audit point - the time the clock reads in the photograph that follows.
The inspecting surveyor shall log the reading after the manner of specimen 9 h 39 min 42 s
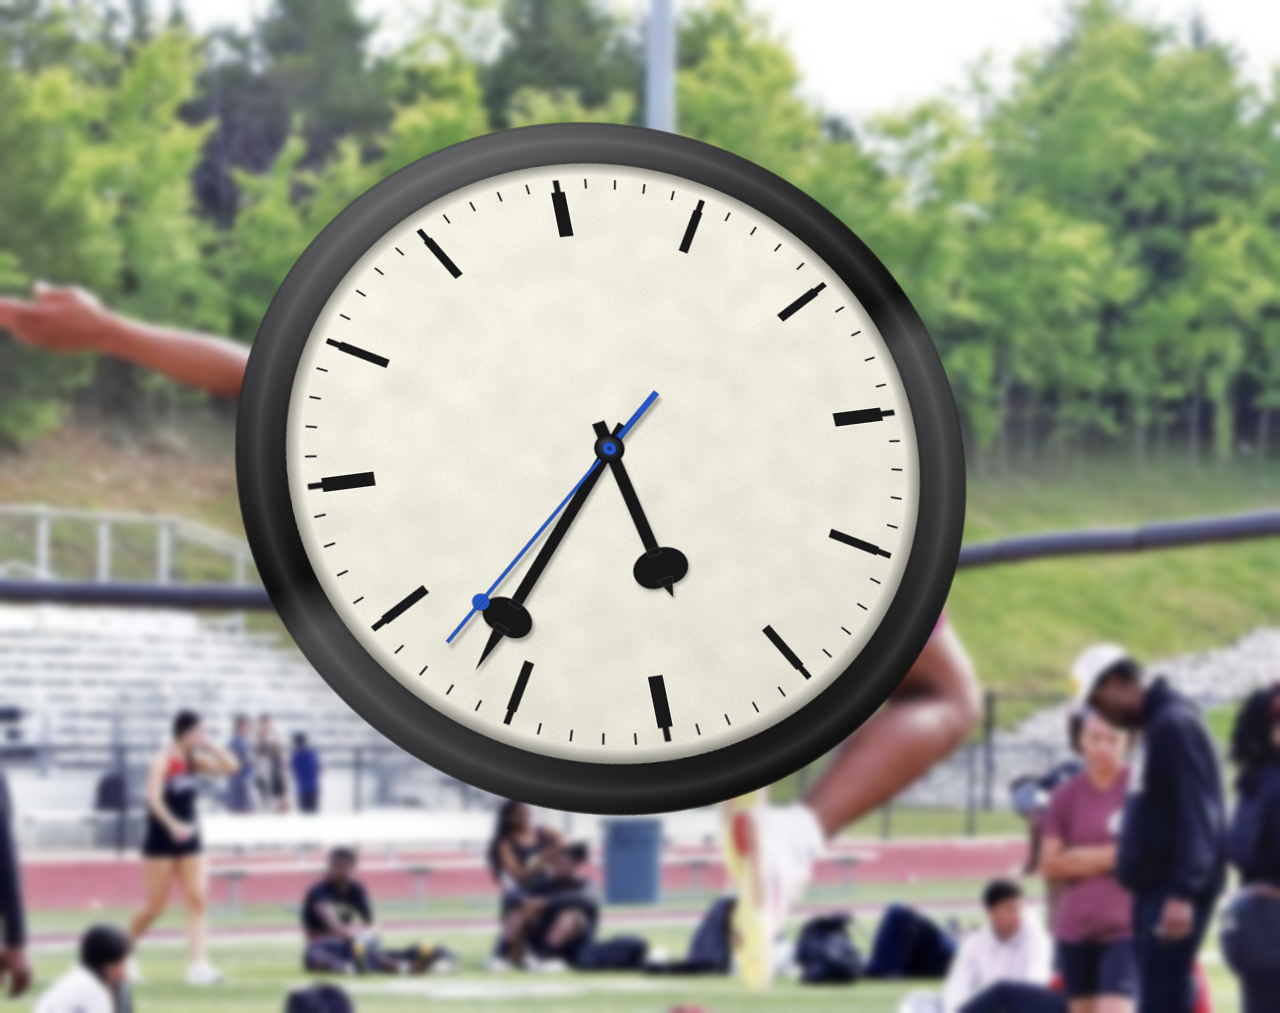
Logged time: 5 h 36 min 38 s
